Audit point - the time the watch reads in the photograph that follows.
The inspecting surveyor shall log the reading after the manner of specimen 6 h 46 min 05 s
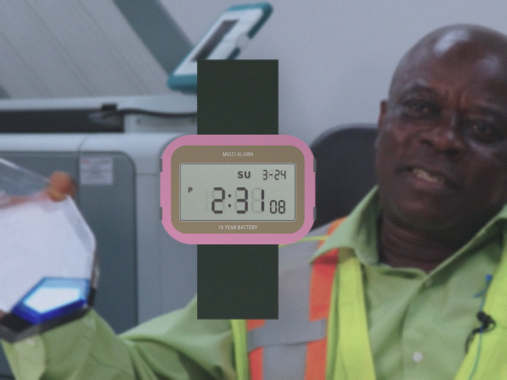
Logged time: 2 h 31 min 08 s
